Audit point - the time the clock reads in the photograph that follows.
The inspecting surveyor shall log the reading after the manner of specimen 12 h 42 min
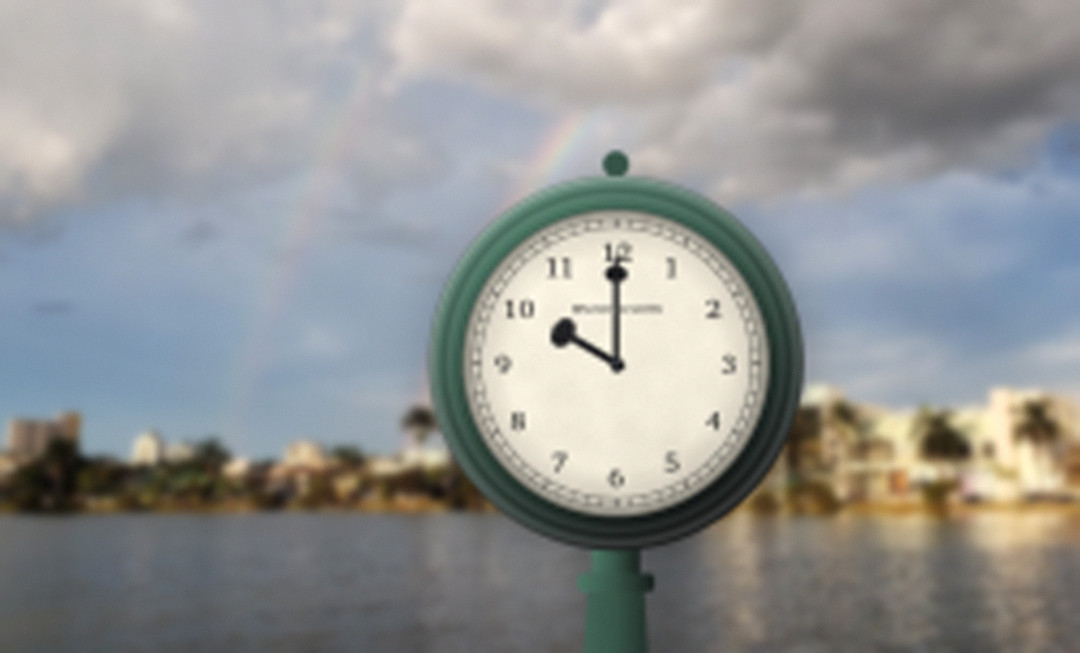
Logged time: 10 h 00 min
